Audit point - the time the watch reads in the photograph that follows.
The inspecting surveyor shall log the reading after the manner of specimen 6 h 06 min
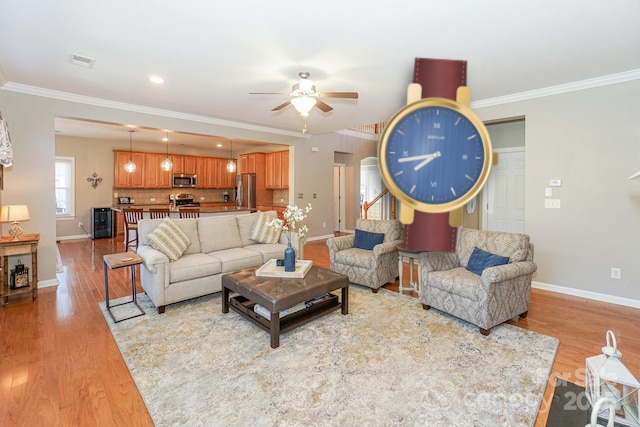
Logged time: 7 h 43 min
